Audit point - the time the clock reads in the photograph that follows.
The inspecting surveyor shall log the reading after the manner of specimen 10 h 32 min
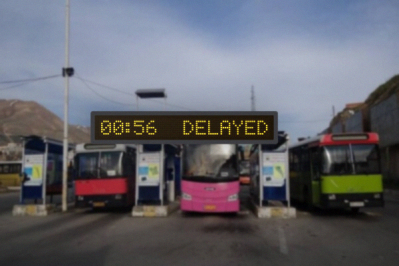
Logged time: 0 h 56 min
